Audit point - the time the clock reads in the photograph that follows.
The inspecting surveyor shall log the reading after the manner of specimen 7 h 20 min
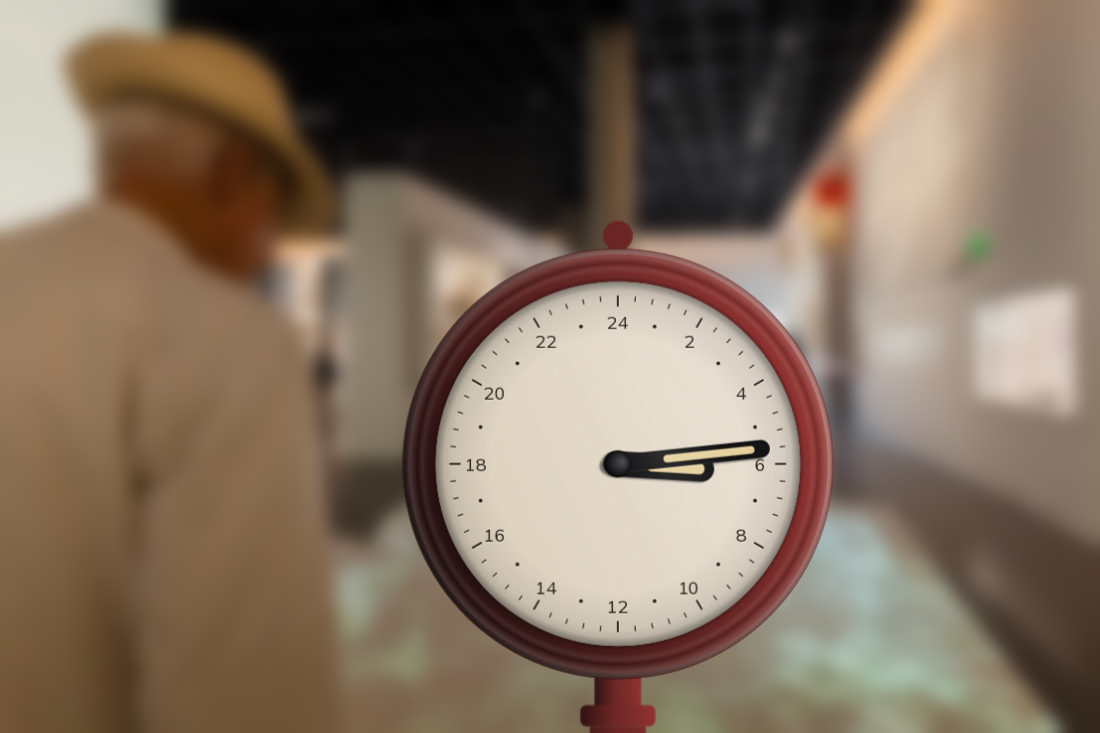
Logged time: 6 h 14 min
